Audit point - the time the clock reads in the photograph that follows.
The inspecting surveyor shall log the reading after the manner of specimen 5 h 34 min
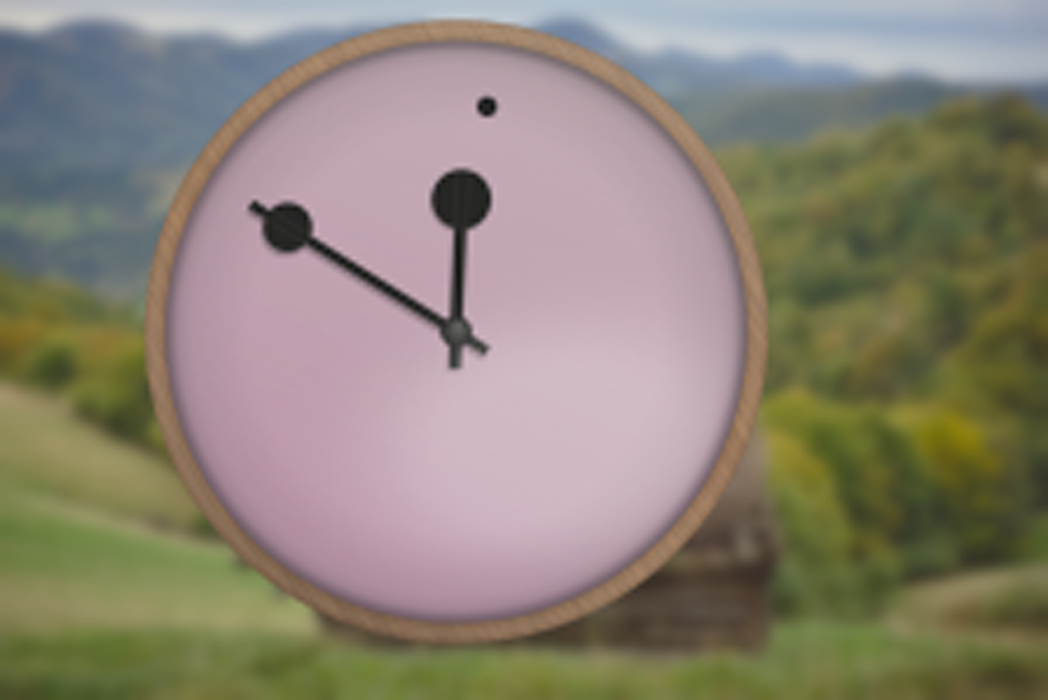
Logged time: 11 h 49 min
